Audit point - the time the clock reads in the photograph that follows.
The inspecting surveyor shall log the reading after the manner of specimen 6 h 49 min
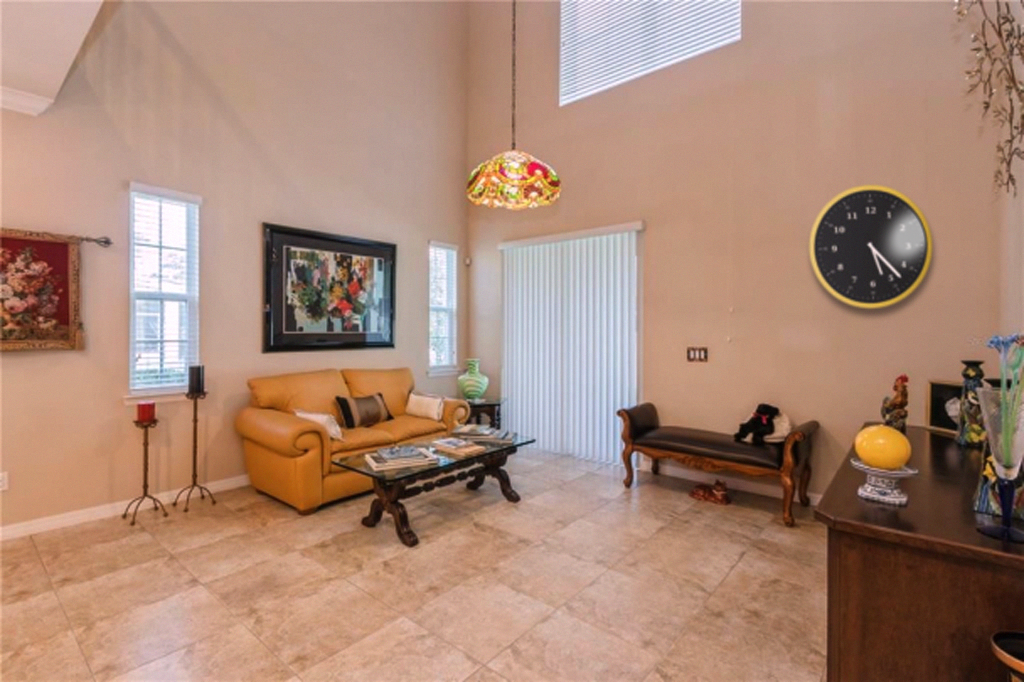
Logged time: 5 h 23 min
